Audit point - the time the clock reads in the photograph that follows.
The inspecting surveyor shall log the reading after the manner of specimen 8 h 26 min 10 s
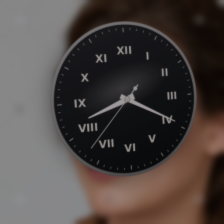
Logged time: 8 h 19 min 37 s
